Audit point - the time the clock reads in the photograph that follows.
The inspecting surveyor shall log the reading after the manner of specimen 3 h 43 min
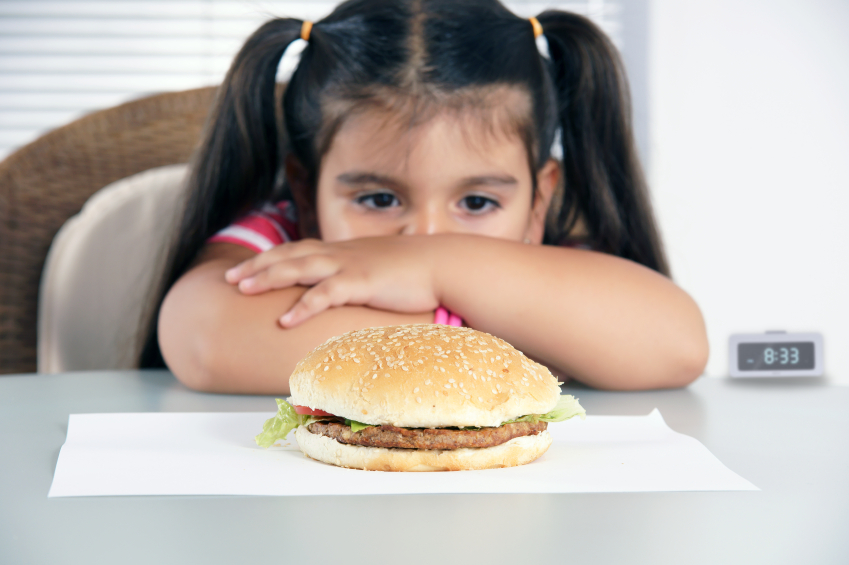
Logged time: 8 h 33 min
